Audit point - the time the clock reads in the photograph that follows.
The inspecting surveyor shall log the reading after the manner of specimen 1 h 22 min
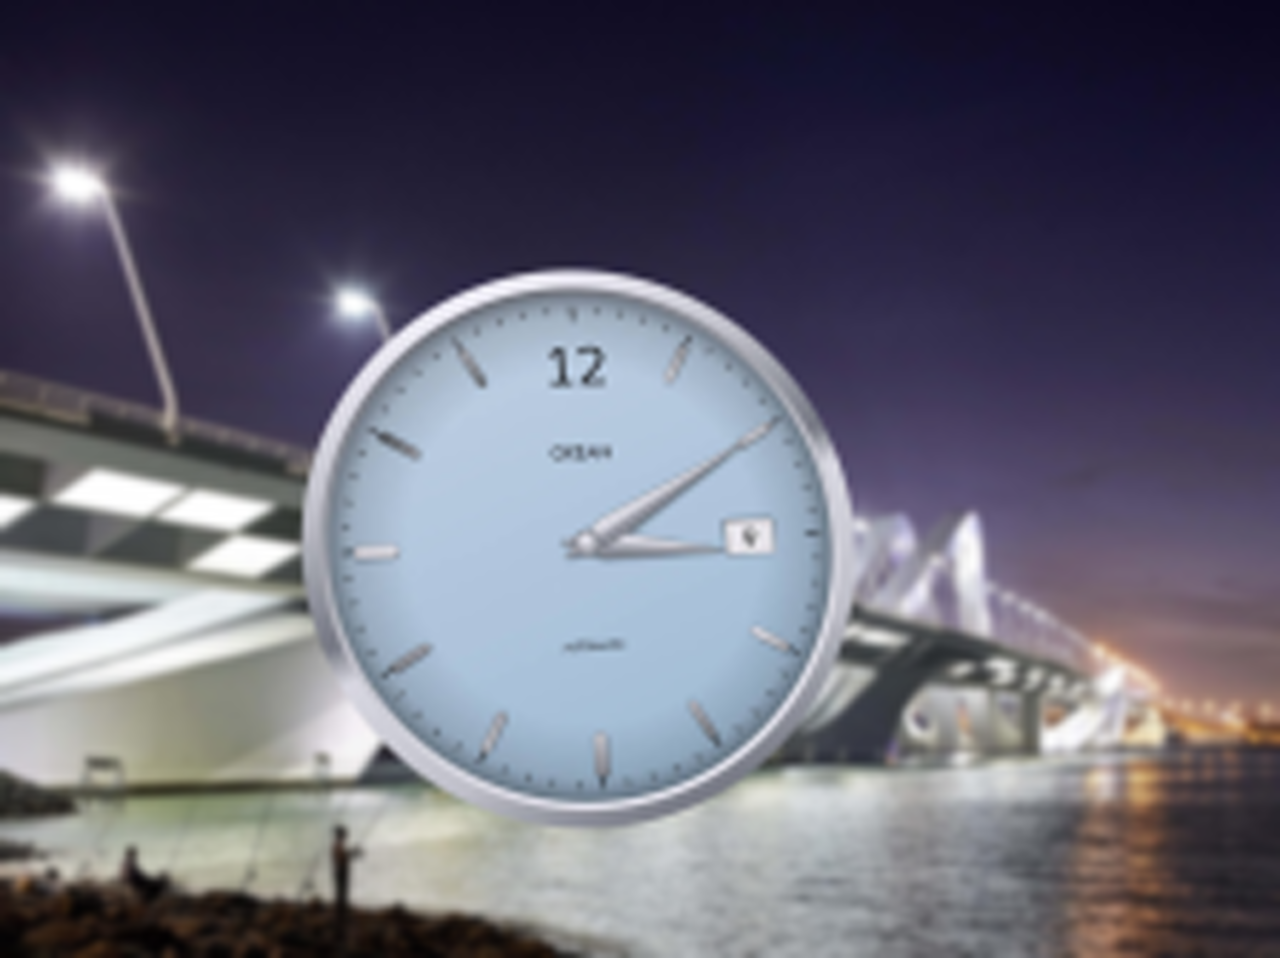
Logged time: 3 h 10 min
